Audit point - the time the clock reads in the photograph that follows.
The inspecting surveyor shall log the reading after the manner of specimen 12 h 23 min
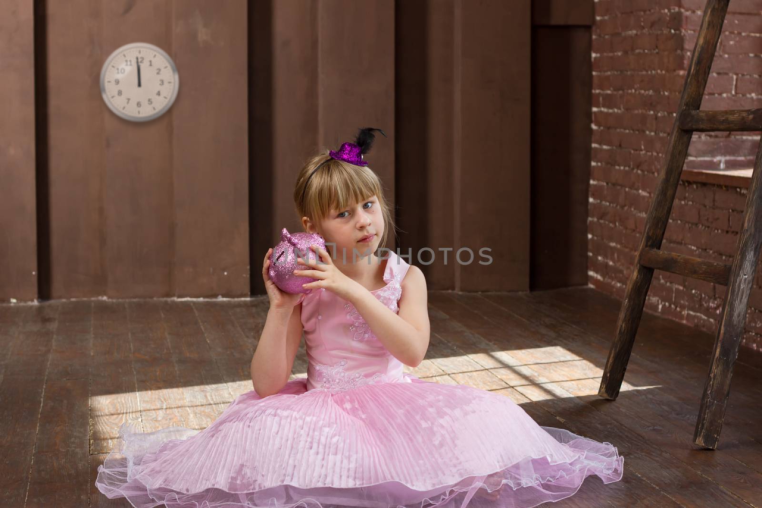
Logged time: 11 h 59 min
